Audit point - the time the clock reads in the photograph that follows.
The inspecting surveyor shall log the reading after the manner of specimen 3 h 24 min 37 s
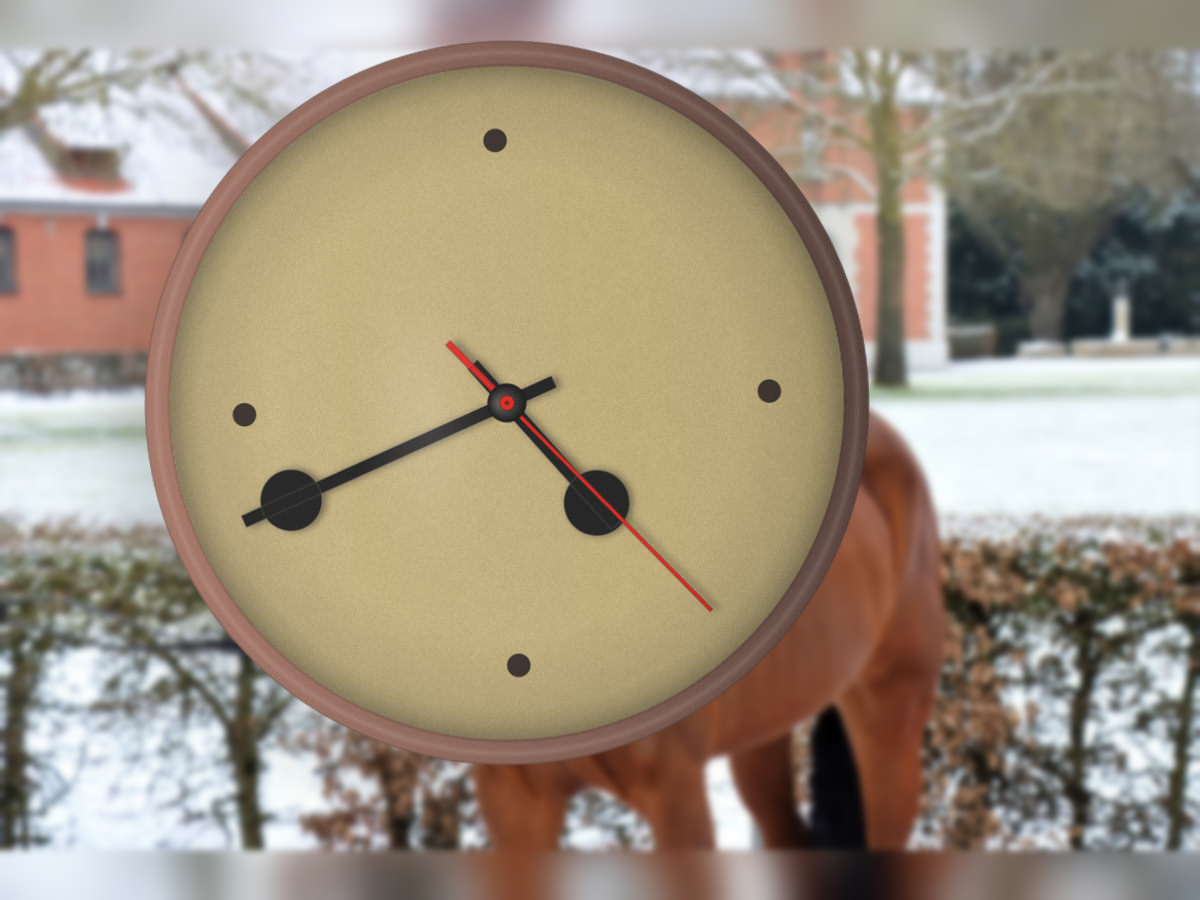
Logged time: 4 h 41 min 23 s
